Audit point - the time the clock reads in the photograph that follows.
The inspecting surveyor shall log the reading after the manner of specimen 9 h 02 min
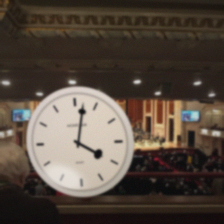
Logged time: 4 h 02 min
